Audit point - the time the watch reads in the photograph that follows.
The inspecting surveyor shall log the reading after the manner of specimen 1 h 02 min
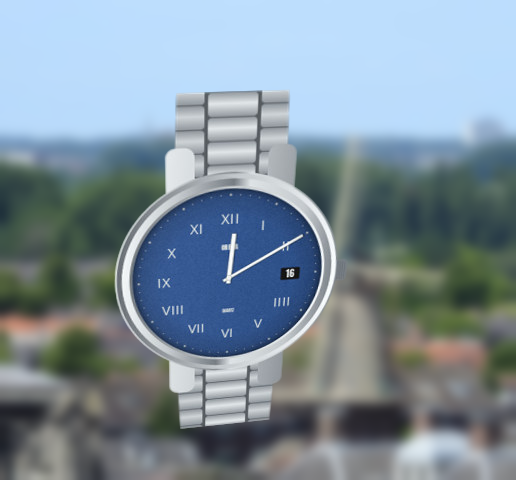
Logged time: 12 h 10 min
